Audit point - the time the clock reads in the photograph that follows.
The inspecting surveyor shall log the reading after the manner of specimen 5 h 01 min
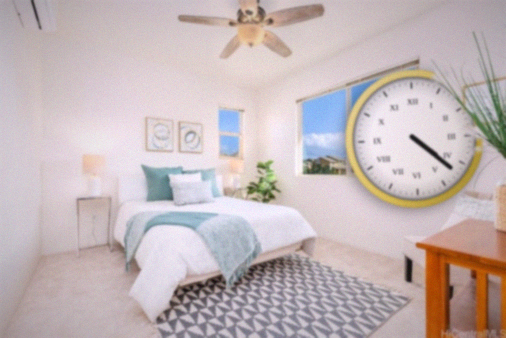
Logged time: 4 h 22 min
